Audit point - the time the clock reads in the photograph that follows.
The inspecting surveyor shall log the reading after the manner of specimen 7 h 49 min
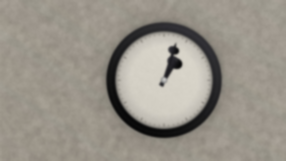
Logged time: 1 h 03 min
